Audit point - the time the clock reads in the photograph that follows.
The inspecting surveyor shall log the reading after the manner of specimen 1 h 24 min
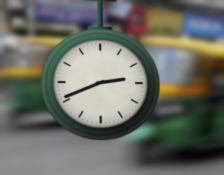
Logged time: 2 h 41 min
